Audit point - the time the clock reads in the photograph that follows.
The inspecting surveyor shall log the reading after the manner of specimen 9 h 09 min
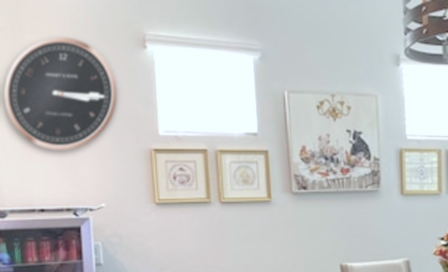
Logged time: 3 h 15 min
